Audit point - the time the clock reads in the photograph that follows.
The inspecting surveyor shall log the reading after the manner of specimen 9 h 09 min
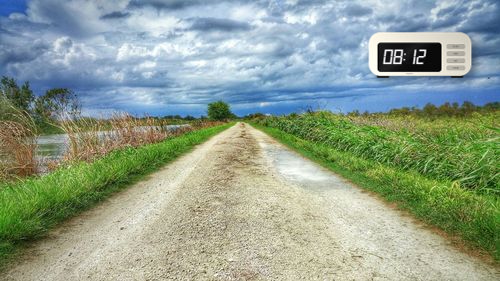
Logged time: 8 h 12 min
